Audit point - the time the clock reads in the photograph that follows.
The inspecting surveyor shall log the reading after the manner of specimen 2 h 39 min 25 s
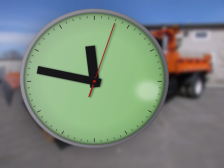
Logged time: 11 h 47 min 03 s
